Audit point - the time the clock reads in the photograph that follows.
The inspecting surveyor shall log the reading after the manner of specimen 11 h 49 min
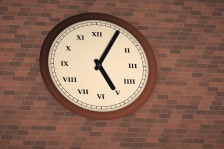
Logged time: 5 h 05 min
